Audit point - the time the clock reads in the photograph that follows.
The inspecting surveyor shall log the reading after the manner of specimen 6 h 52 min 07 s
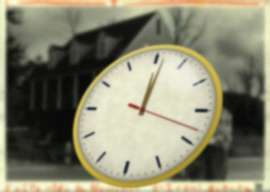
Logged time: 12 h 01 min 18 s
